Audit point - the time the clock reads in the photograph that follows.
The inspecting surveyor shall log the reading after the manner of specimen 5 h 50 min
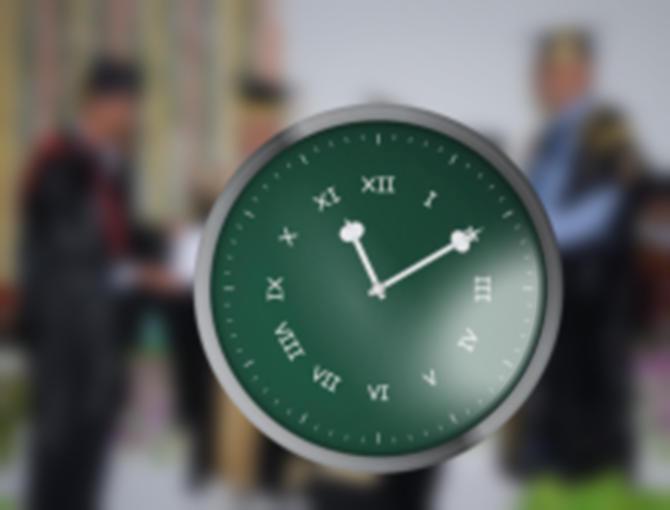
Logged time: 11 h 10 min
